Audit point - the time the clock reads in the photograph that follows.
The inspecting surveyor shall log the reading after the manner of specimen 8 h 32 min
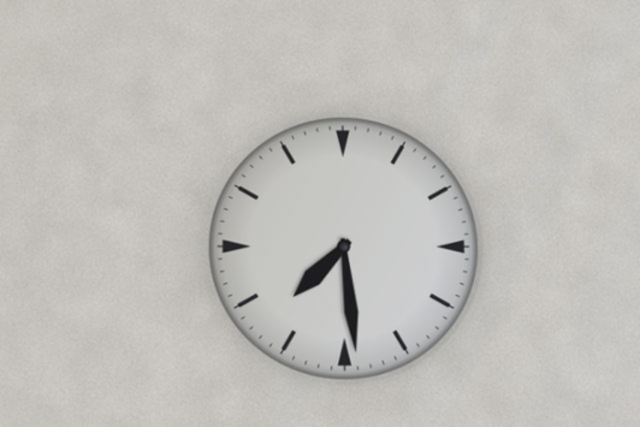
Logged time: 7 h 29 min
